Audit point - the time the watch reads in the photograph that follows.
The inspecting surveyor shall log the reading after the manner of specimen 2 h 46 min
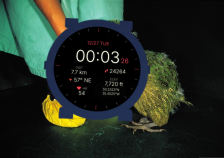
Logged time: 0 h 03 min
